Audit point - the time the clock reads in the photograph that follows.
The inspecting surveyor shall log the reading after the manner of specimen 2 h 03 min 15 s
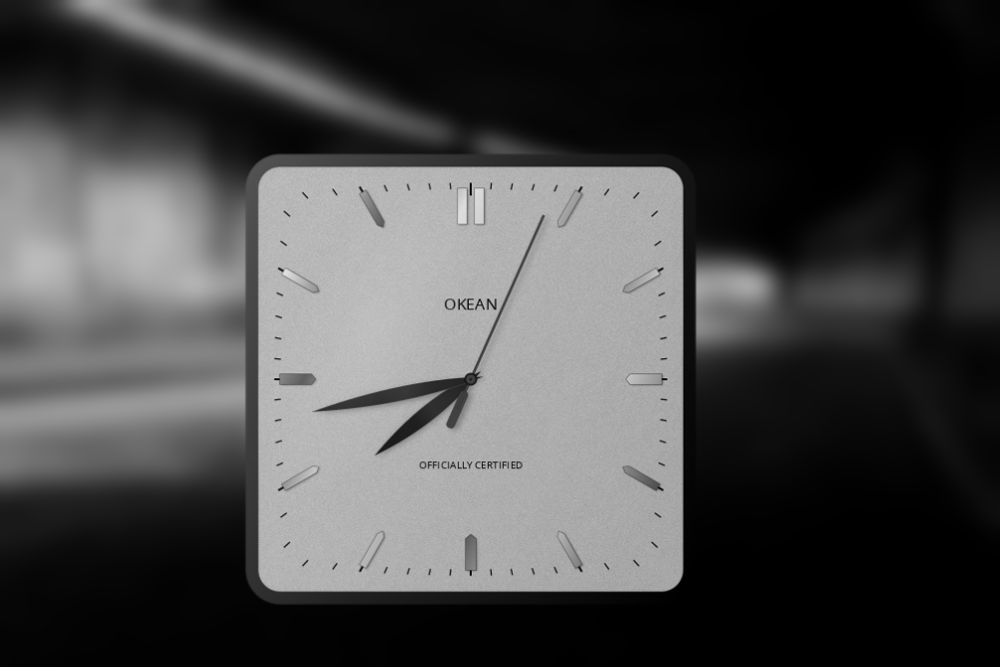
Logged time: 7 h 43 min 04 s
